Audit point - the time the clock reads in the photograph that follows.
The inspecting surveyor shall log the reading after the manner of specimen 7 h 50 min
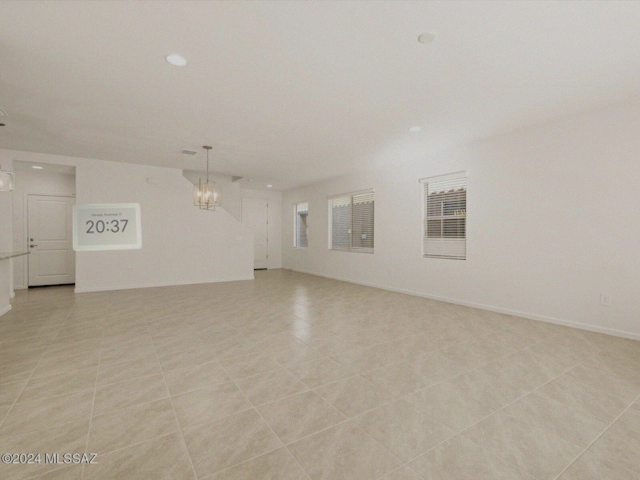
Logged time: 20 h 37 min
